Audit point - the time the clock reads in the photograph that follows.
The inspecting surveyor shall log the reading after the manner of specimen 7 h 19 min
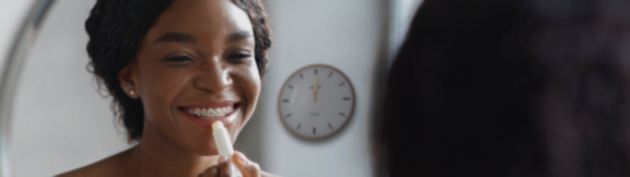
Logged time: 12 h 00 min
